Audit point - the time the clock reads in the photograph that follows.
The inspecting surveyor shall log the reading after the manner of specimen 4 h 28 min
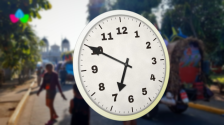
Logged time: 6 h 50 min
